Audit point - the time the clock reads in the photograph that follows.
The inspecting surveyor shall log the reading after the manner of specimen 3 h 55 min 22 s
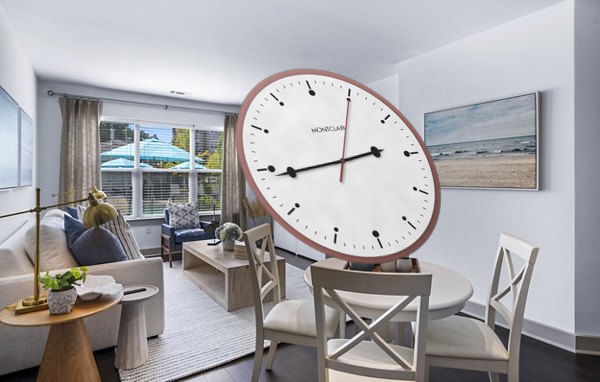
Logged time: 2 h 44 min 05 s
